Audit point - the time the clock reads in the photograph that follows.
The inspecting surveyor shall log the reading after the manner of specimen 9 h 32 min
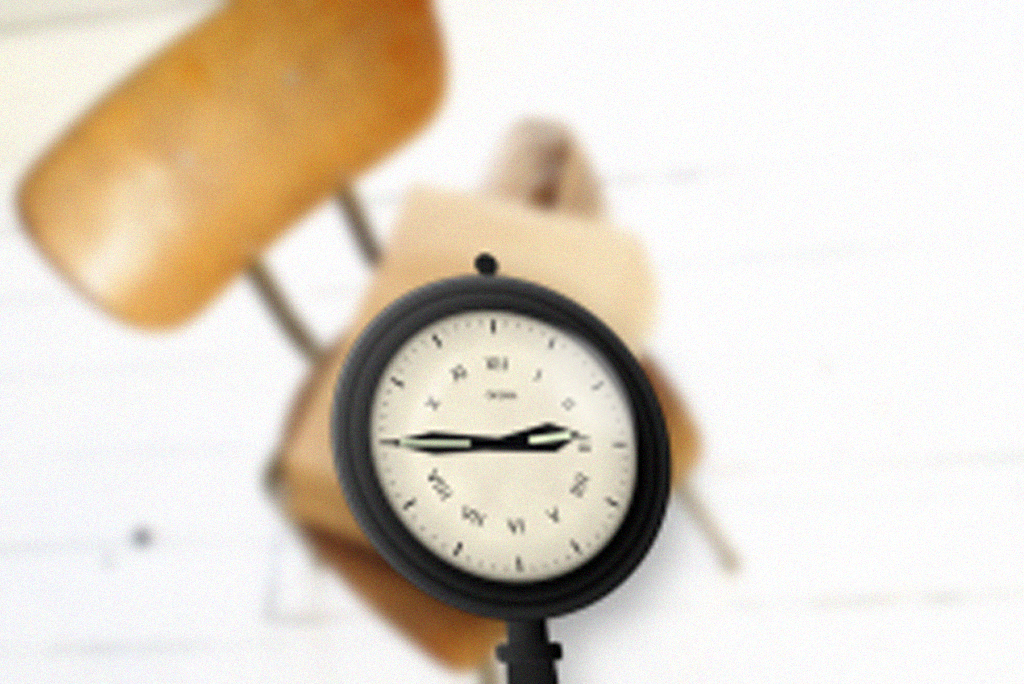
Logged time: 2 h 45 min
